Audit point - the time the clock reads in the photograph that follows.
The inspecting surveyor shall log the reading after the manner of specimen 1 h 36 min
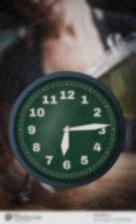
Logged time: 6 h 14 min
